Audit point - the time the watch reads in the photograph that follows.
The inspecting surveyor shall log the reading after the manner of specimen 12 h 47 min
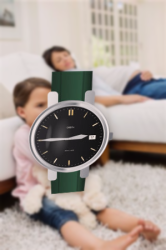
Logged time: 2 h 45 min
